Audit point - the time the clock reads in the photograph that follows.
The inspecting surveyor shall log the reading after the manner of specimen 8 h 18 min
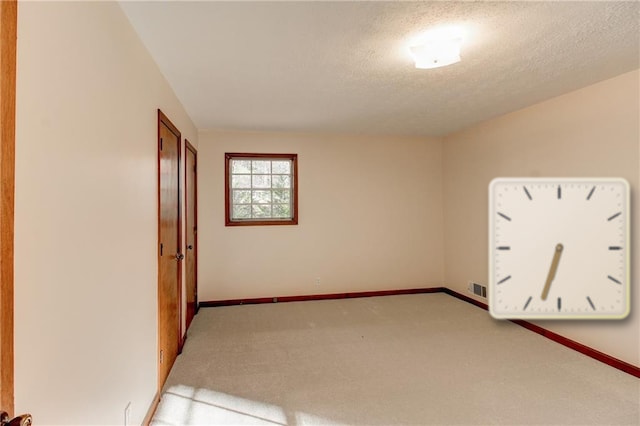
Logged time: 6 h 33 min
